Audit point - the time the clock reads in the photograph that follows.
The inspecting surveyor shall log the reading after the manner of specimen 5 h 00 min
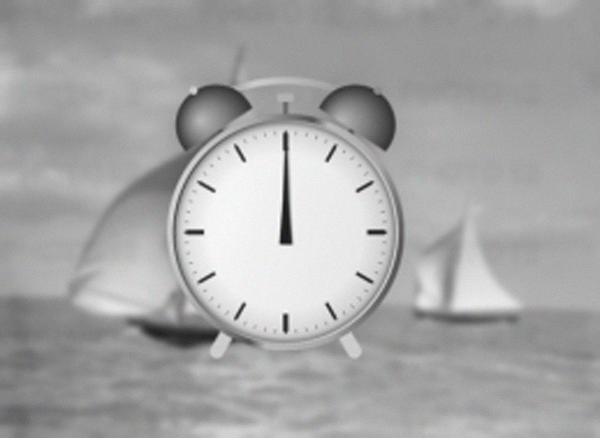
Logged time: 12 h 00 min
